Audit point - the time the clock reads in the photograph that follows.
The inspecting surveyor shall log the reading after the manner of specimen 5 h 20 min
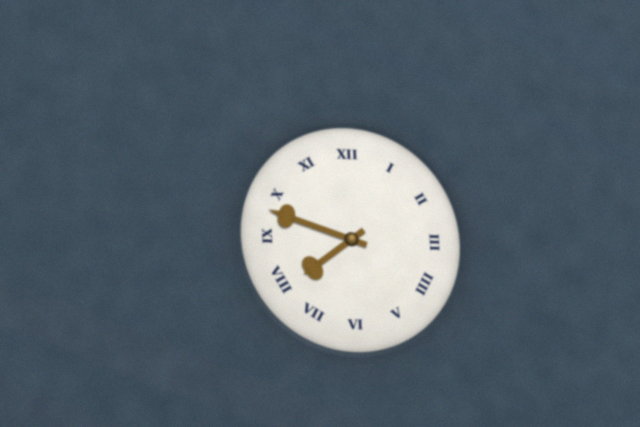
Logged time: 7 h 48 min
